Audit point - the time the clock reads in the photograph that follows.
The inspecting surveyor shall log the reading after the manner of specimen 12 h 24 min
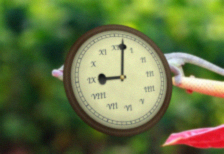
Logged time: 9 h 02 min
